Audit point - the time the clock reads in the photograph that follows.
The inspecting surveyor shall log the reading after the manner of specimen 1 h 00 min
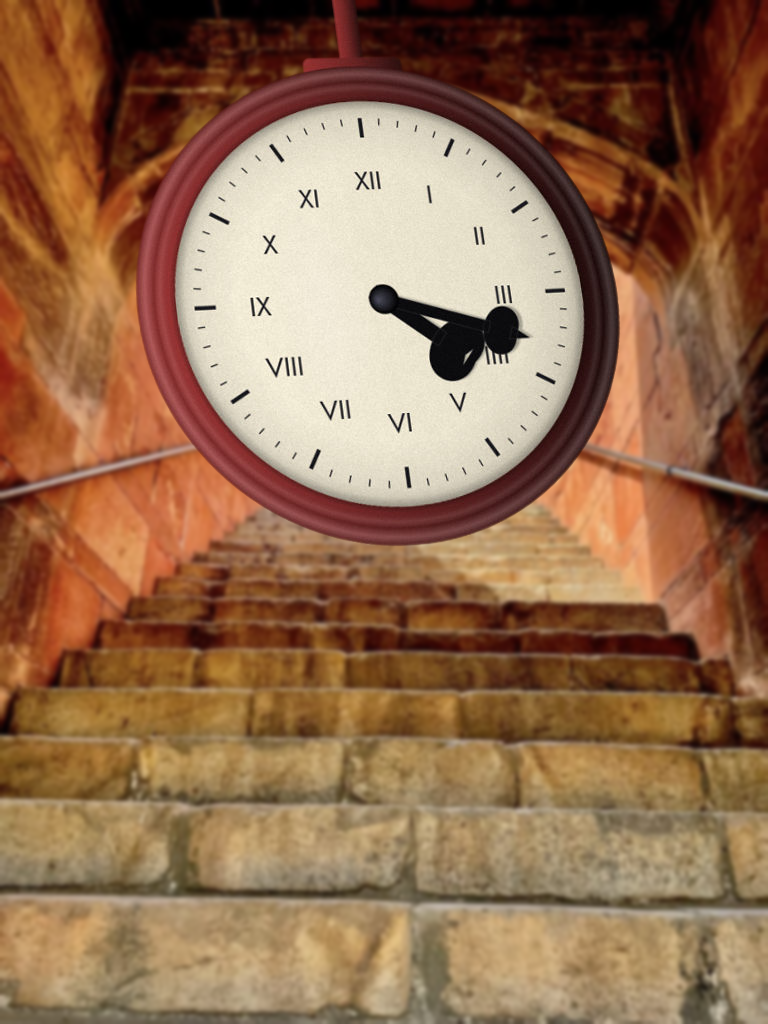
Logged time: 4 h 18 min
